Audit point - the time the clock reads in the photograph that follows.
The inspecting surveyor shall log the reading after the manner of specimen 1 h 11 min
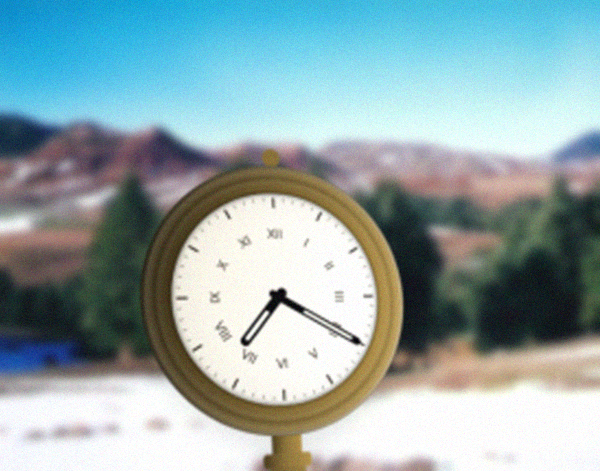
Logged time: 7 h 20 min
